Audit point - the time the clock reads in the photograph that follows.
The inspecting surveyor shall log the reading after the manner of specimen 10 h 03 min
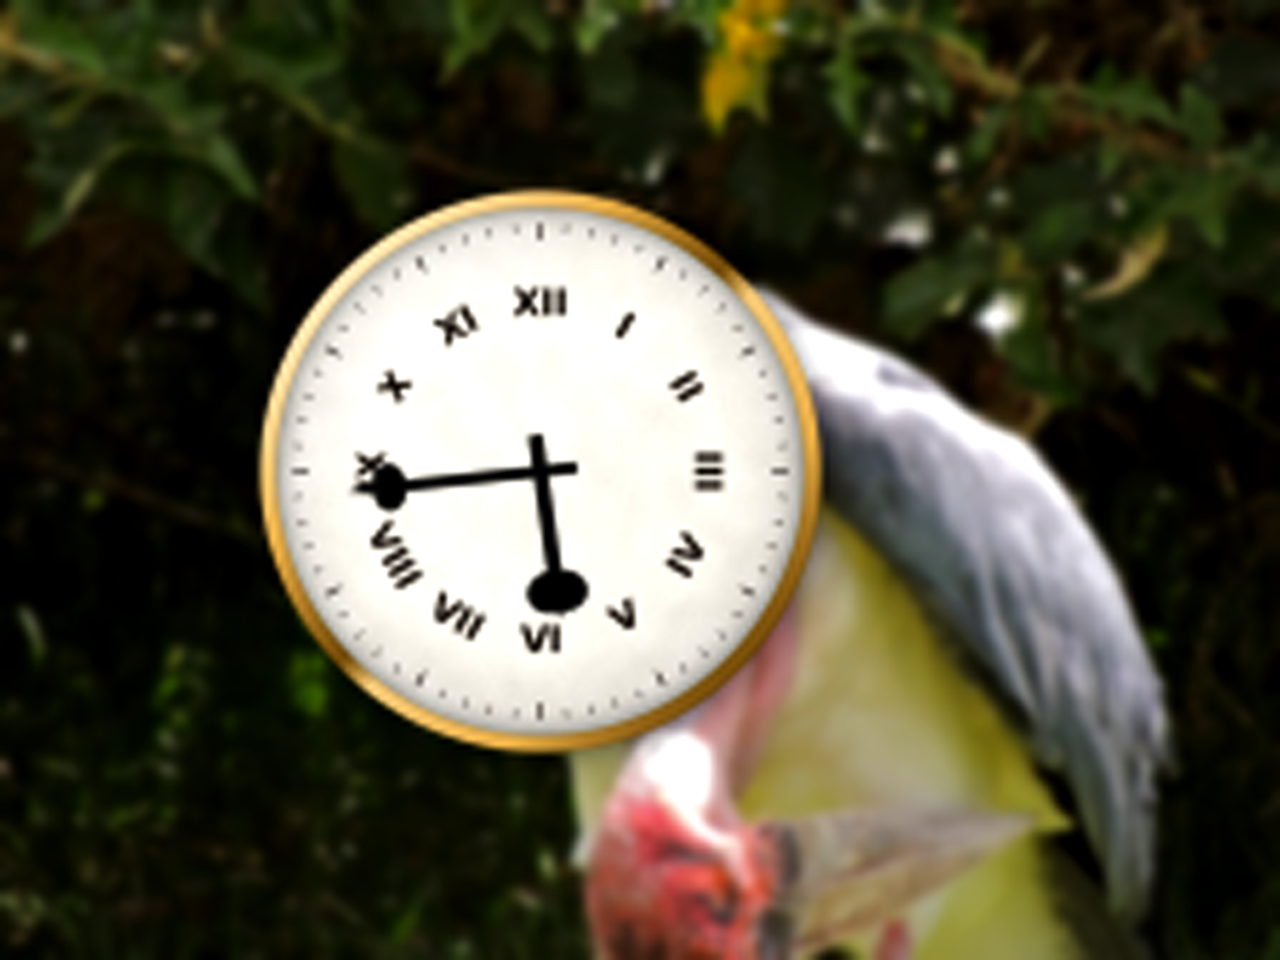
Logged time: 5 h 44 min
